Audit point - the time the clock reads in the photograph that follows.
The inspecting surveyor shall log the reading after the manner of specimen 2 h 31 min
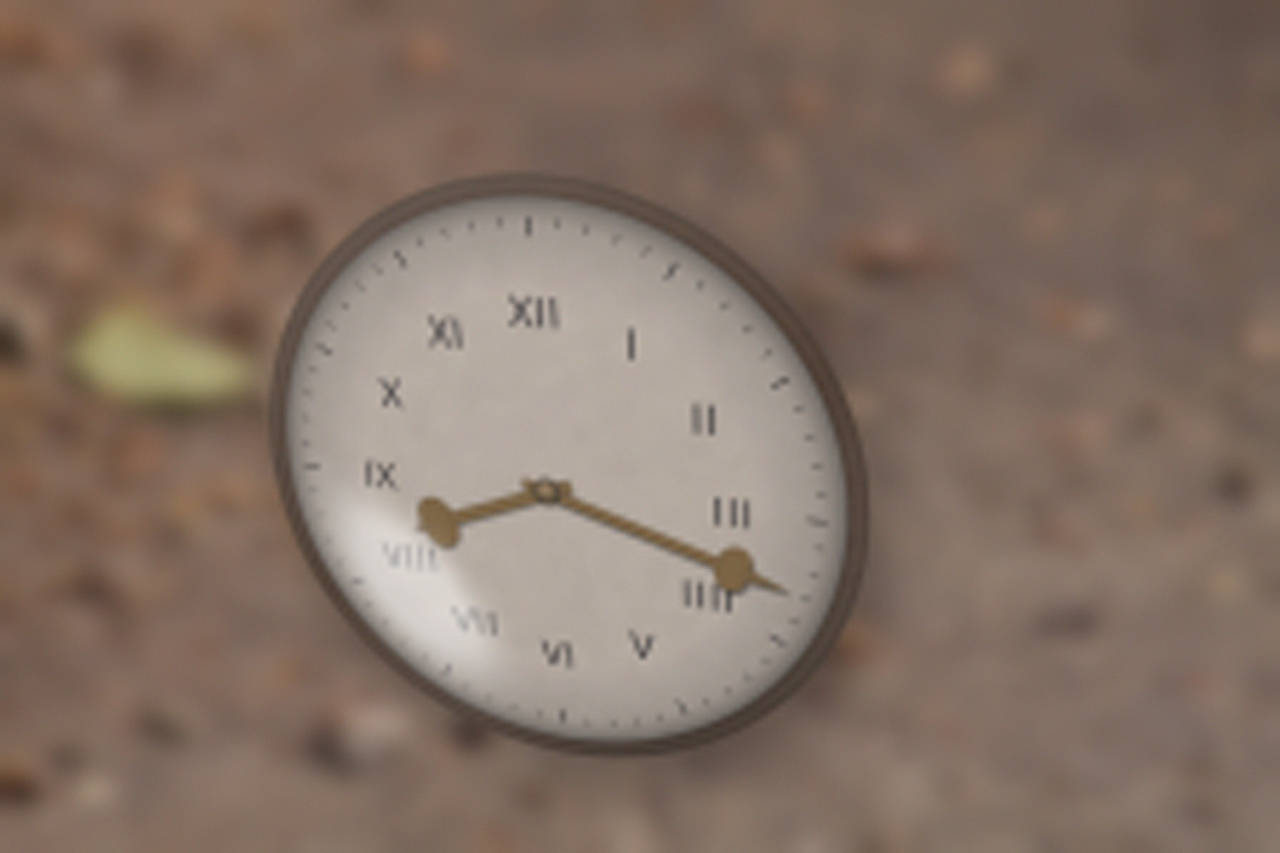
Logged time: 8 h 18 min
